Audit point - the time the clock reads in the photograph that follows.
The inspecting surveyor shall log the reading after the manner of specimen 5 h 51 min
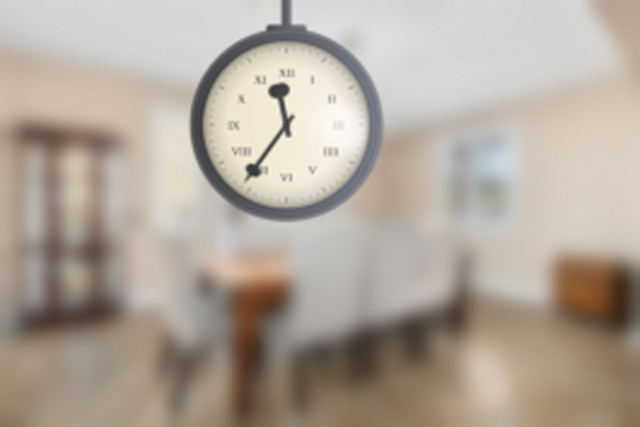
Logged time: 11 h 36 min
